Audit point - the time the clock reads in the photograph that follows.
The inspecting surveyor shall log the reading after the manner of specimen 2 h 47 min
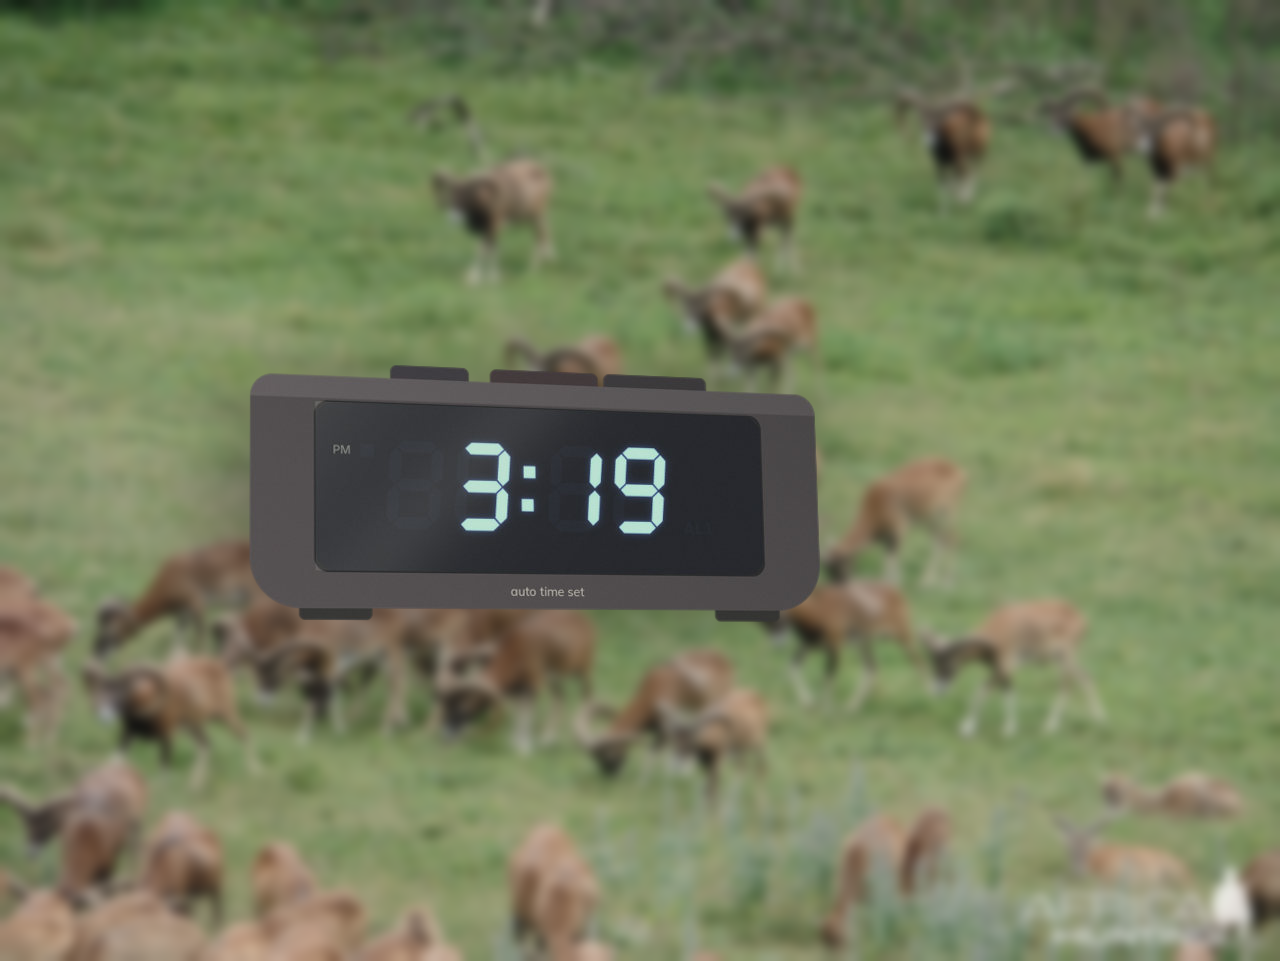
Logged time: 3 h 19 min
